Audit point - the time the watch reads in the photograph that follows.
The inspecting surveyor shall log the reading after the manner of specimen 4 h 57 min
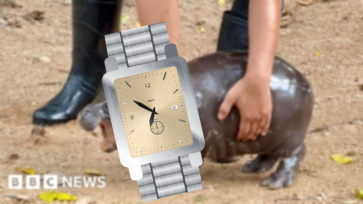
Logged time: 6 h 52 min
